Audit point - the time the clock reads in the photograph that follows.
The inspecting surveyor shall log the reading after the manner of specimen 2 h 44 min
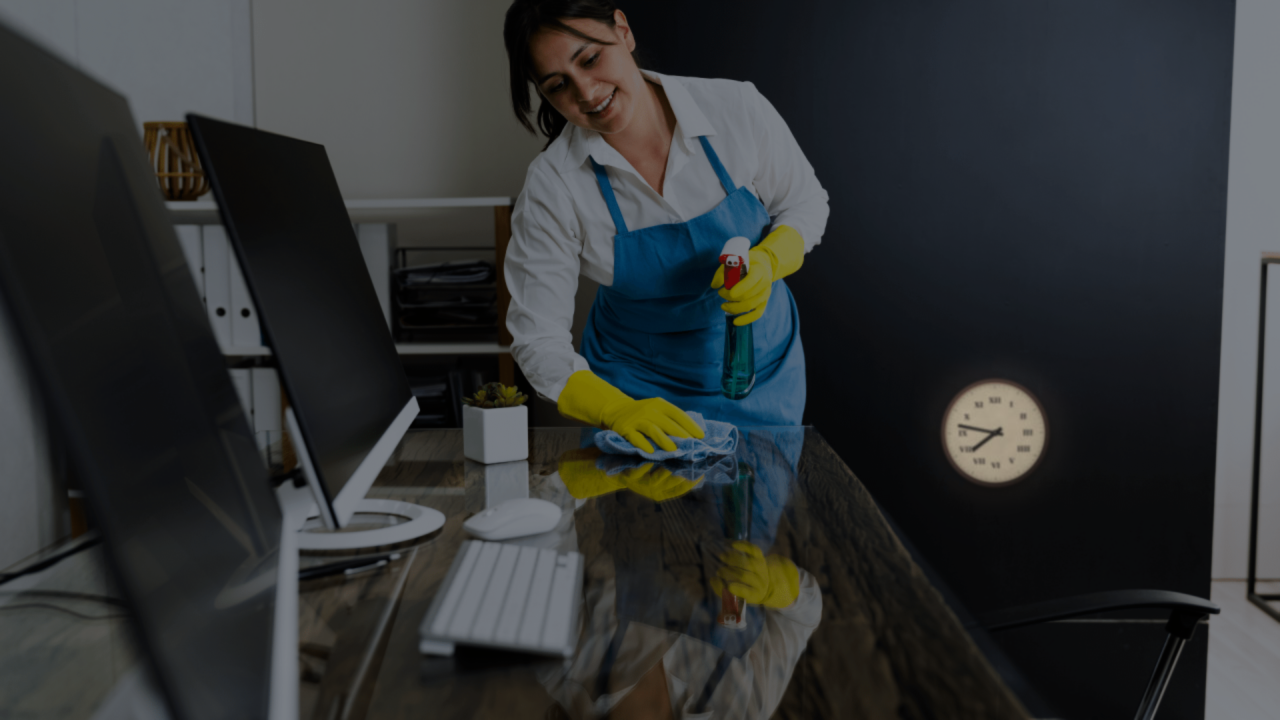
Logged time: 7 h 47 min
